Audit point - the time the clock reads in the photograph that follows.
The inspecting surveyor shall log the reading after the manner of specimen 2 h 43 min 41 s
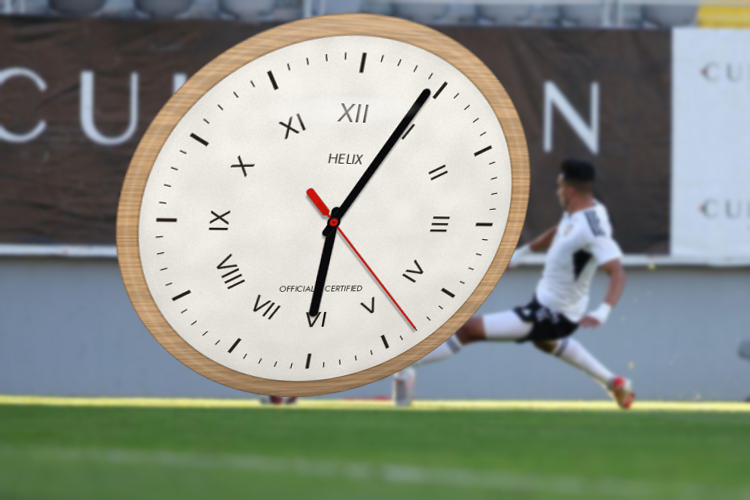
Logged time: 6 h 04 min 23 s
